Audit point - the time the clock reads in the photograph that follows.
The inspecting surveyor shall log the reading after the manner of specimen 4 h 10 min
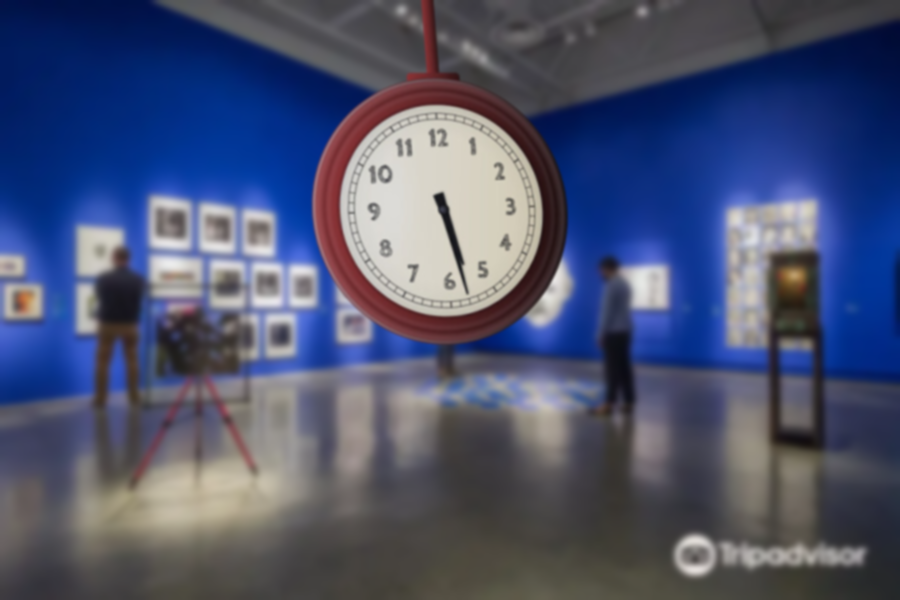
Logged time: 5 h 28 min
